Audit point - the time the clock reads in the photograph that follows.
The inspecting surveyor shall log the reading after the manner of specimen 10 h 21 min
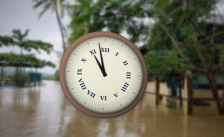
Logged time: 10 h 58 min
